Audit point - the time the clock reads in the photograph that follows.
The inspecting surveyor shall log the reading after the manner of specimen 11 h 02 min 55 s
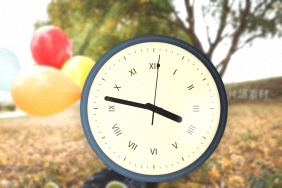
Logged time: 3 h 47 min 01 s
